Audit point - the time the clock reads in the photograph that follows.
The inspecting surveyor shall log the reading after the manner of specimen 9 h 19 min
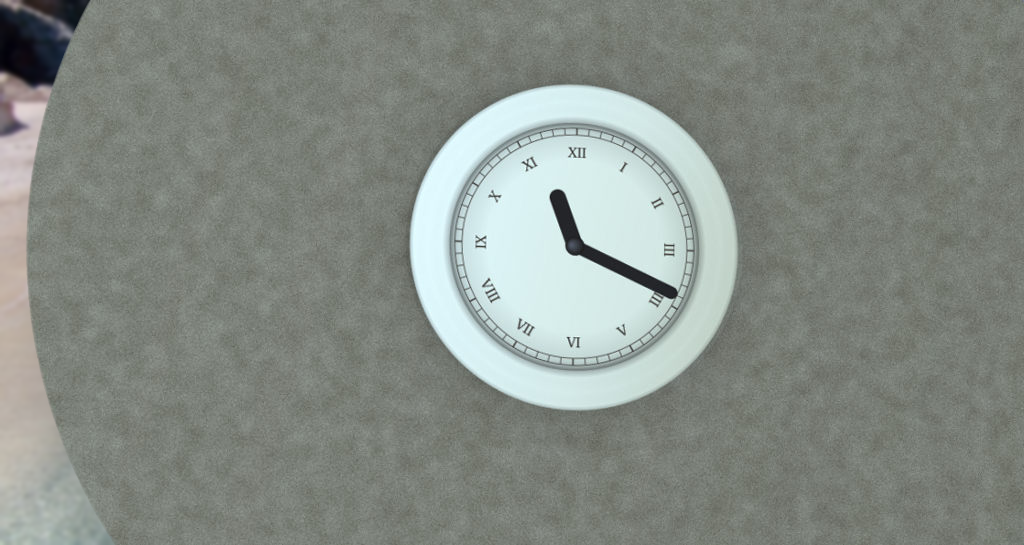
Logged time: 11 h 19 min
